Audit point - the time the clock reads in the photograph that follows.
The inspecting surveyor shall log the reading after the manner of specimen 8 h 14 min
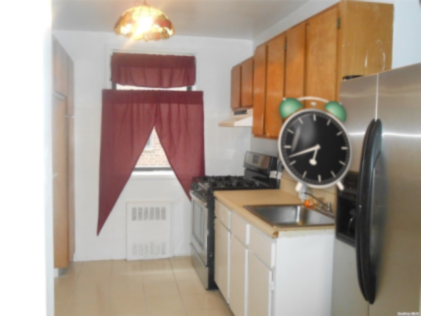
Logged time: 6 h 42 min
